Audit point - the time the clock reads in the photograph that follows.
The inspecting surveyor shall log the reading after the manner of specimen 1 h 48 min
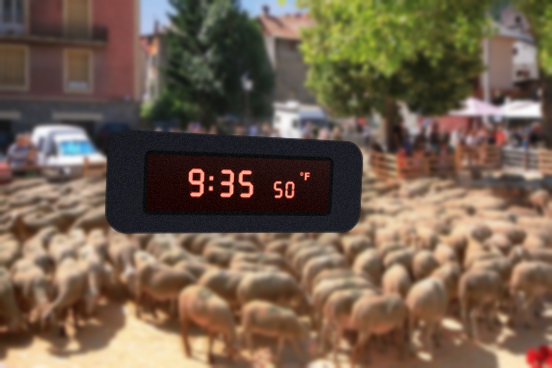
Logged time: 9 h 35 min
